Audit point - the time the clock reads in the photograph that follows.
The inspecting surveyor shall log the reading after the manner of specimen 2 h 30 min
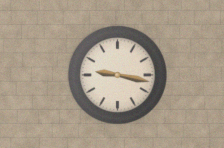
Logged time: 9 h 17 min
